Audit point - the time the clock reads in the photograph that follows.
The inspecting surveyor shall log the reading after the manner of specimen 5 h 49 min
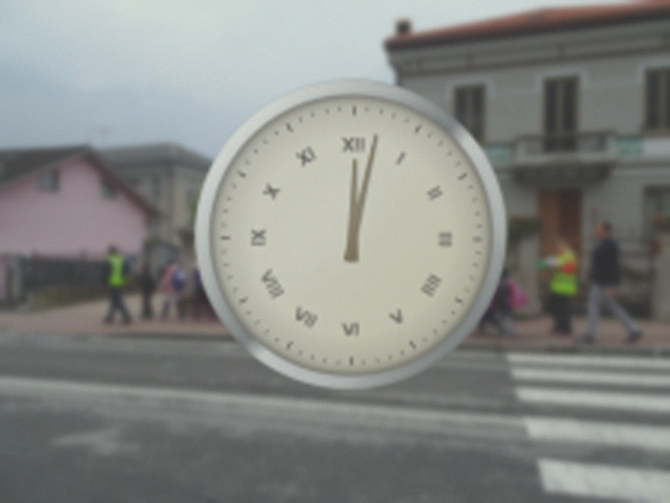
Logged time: 12 h 02 min
